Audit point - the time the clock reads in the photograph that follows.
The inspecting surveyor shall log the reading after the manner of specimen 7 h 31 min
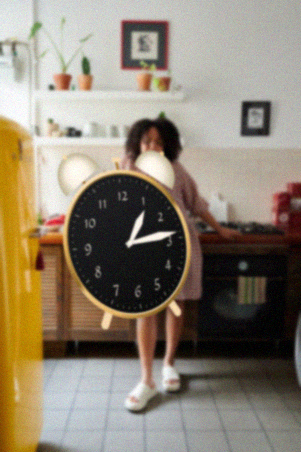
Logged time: 1 h 14 min
